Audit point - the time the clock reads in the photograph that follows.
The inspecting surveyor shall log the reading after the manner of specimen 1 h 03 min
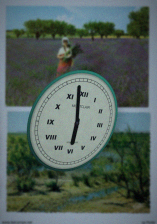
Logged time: 5 h 58 min
